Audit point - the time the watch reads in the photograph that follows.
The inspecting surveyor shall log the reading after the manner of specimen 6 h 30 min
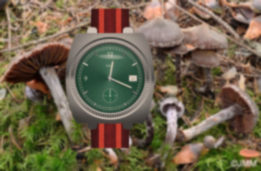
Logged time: 12 h 19 min
